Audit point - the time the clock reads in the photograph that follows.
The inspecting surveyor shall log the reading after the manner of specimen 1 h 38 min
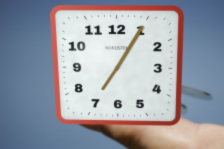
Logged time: 7 h 05 min
